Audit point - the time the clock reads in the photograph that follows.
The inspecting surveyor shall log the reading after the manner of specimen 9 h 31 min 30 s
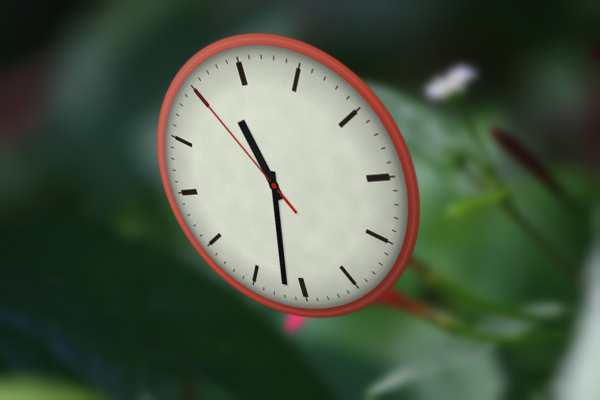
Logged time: 11 h 31 min 55 s
